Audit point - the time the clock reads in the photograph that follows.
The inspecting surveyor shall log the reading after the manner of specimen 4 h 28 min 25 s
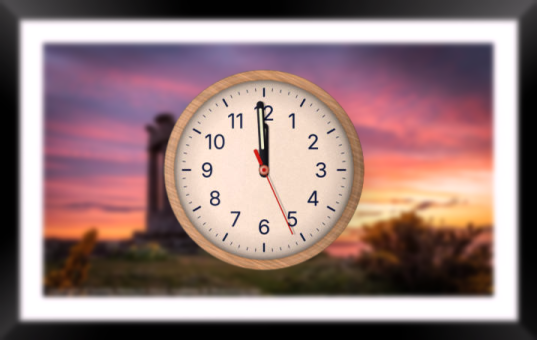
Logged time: 11 h 59 min 26 s
